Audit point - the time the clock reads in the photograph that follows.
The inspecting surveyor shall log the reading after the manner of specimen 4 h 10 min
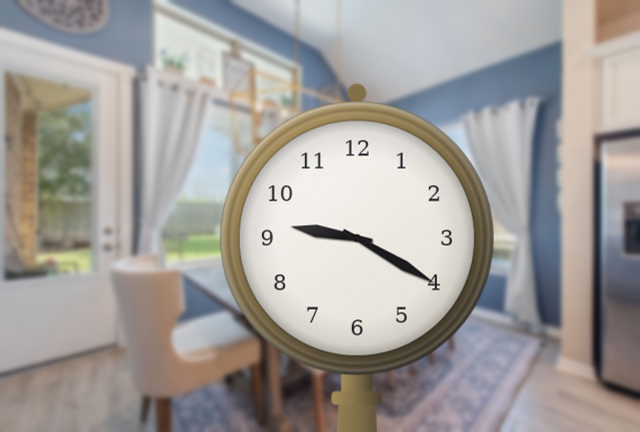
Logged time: 9 h 20 min
